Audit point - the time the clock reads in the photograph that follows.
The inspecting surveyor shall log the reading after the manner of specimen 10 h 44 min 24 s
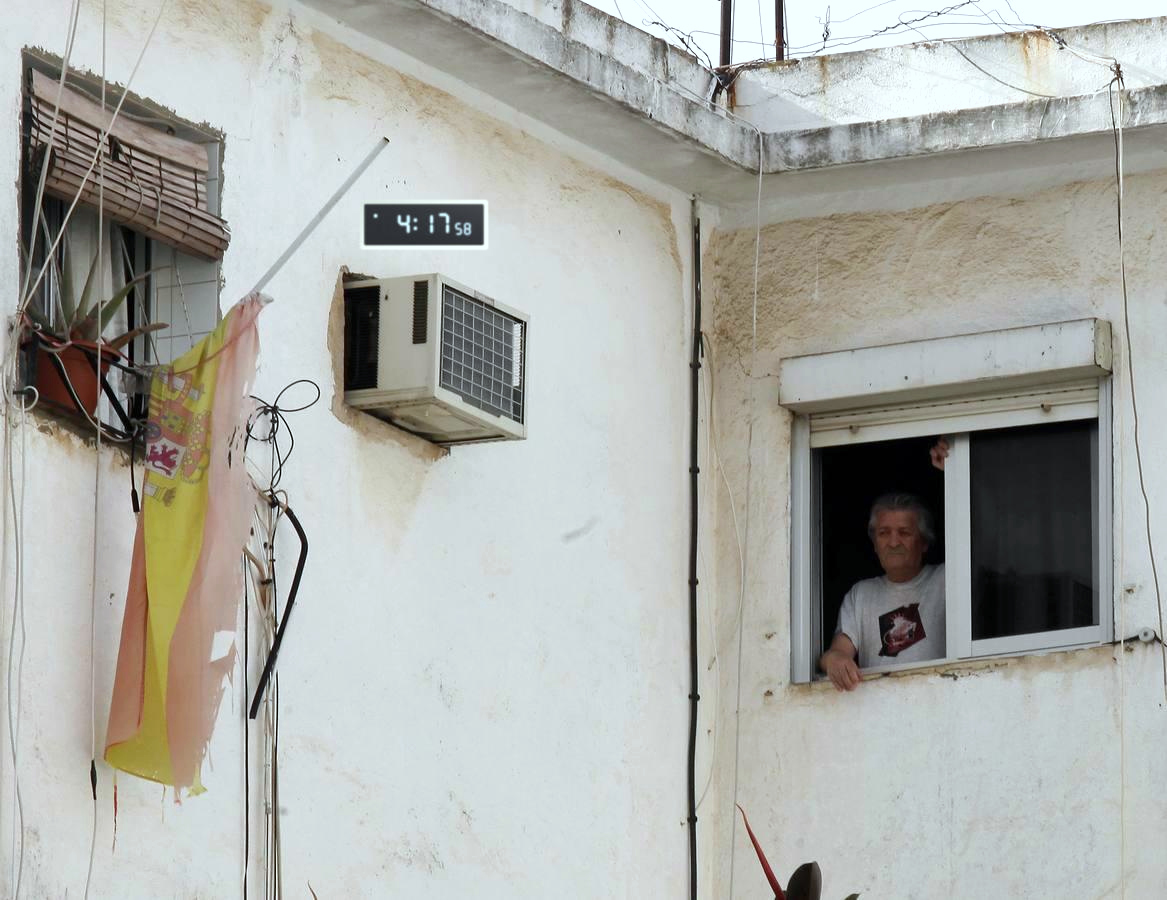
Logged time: 4 h 17 min 58 s
